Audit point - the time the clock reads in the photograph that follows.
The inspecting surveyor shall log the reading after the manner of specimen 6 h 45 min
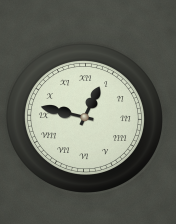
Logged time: 12 h 47 min
